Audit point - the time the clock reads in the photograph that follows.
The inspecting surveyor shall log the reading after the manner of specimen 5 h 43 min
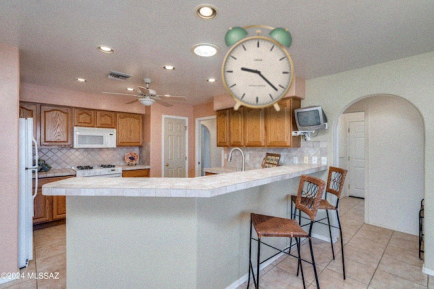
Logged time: 9 h 22 min
